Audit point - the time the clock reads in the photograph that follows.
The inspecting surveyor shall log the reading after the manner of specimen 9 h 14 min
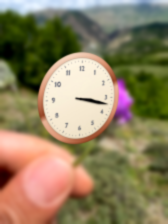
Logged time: 3 h 17 min
